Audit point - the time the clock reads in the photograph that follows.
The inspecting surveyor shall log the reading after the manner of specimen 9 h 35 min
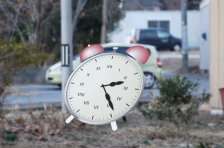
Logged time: 2 h 24 min
